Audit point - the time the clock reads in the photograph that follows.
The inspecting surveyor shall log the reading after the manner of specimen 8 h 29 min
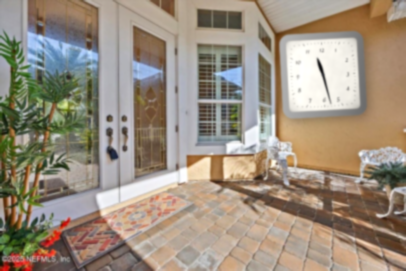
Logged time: 11 h 28 min
